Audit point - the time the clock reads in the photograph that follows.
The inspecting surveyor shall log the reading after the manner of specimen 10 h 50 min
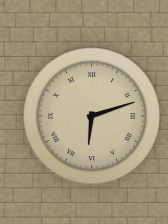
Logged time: 6 h 12 min
